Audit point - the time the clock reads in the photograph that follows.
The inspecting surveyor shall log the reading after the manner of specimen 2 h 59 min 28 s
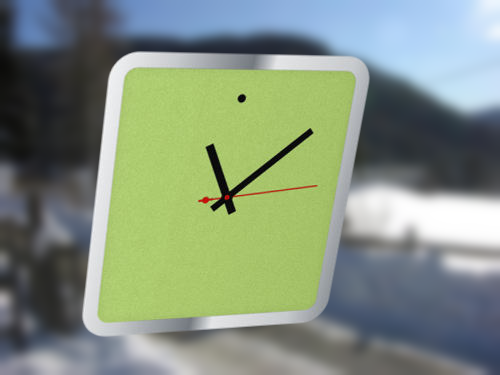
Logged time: 11 h 08 min 14 s
